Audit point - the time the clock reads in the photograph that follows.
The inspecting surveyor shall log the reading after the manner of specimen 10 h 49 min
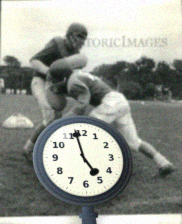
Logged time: 4 h 58 min
